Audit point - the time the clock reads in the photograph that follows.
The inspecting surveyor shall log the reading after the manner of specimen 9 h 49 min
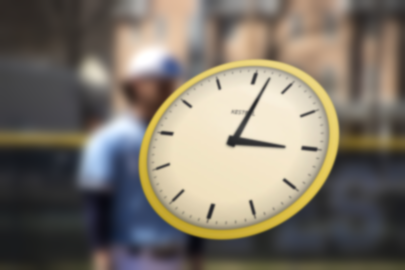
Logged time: 3 h 02 min
